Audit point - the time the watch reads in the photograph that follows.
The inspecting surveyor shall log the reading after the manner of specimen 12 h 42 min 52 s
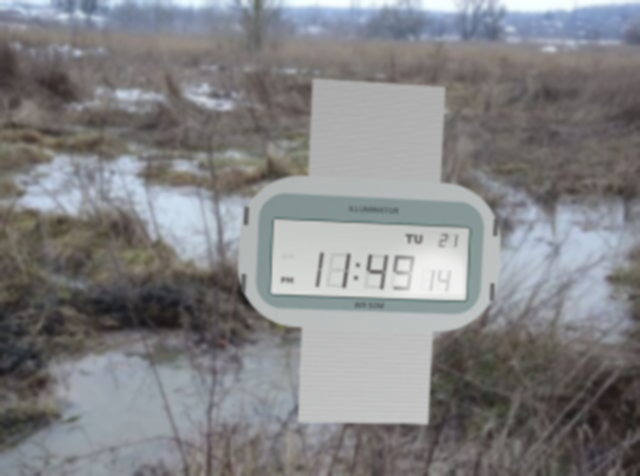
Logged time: 11 h 49 min 14 s
